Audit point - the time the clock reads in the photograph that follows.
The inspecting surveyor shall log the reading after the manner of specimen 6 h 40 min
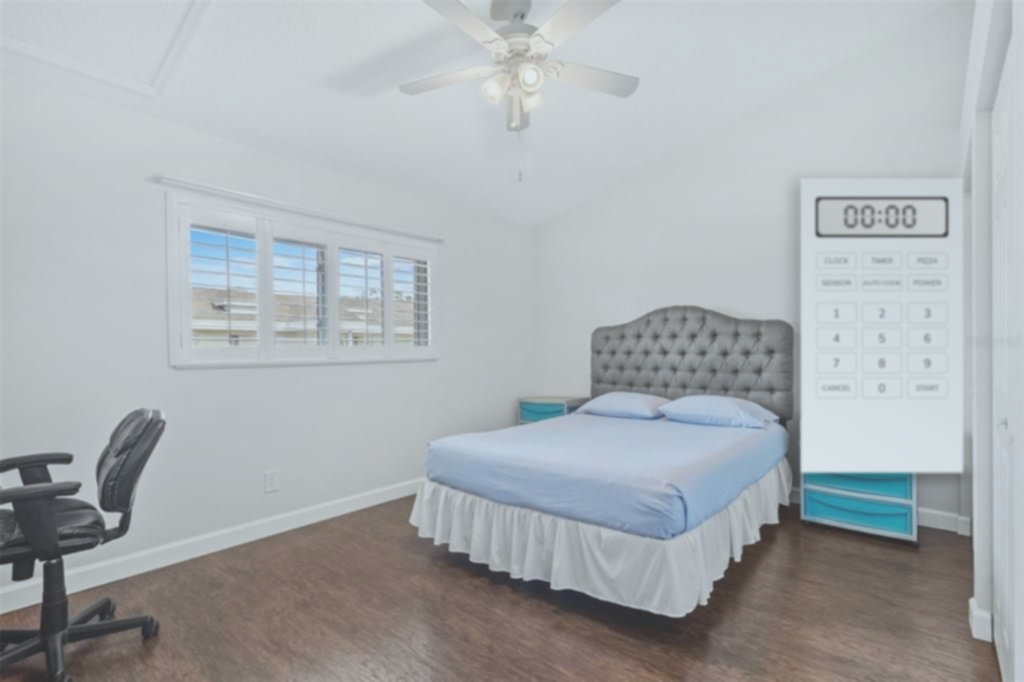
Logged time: 0 h 00 min
